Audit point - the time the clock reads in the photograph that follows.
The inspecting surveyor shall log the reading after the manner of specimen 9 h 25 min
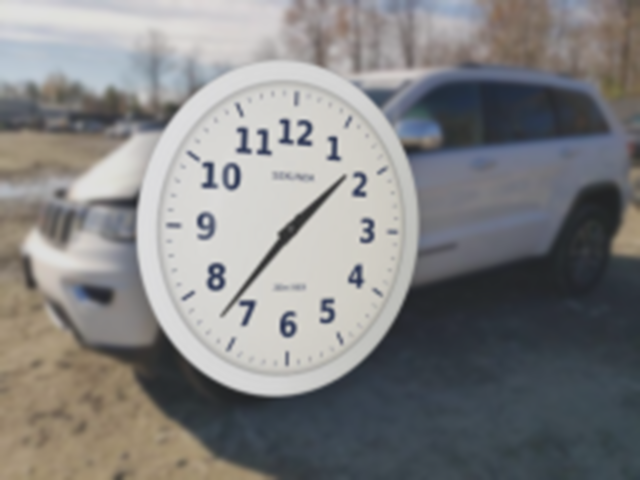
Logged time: 1 h 37 min
